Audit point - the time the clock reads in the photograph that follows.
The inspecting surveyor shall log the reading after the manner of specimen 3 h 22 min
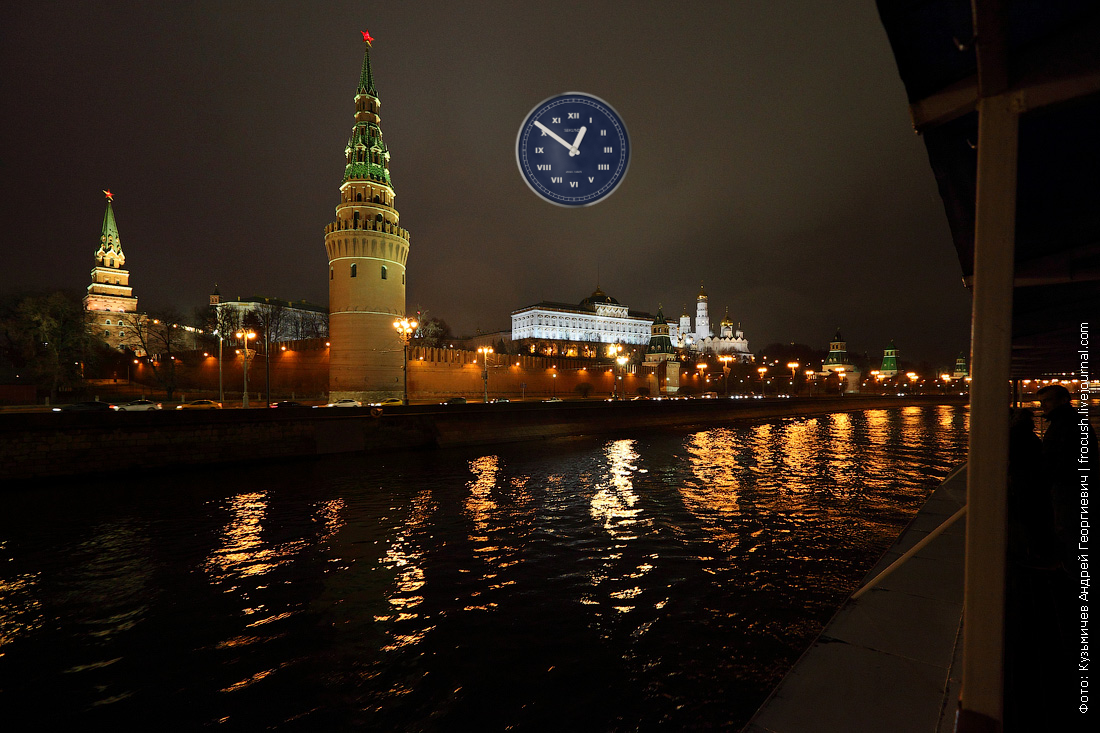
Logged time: 12 h 51 min
